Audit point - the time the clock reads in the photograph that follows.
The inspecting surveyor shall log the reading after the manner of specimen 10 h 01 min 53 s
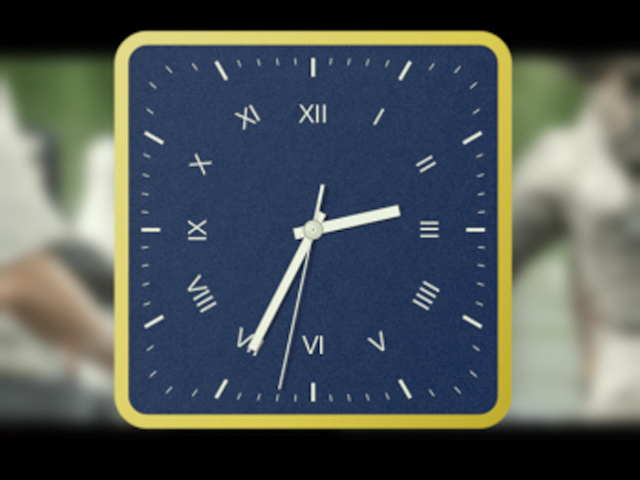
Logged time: 2 h 34 min 32 s
